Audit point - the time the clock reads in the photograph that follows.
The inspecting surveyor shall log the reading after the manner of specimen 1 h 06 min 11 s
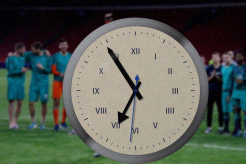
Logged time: 6 h 54 min 31 s
